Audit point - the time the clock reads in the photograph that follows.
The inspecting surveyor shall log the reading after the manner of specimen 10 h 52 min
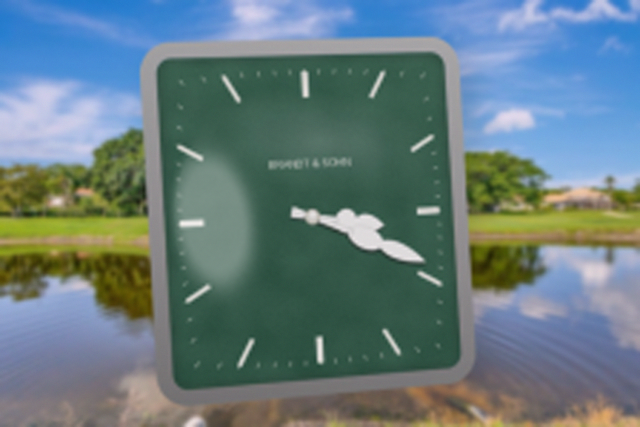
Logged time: 3 h 19 min
